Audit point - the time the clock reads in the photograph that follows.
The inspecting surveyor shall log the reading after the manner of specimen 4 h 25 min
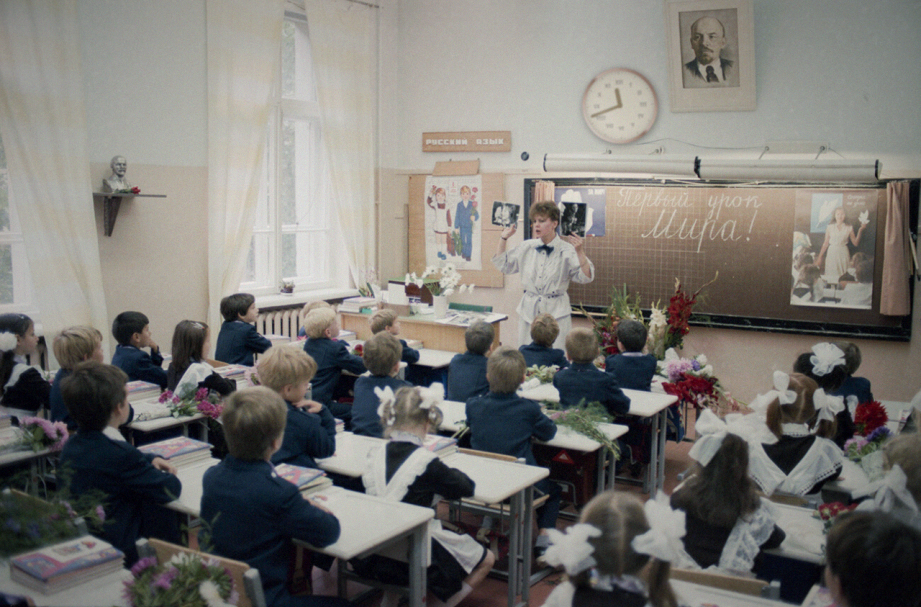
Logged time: 11 h 42 min
